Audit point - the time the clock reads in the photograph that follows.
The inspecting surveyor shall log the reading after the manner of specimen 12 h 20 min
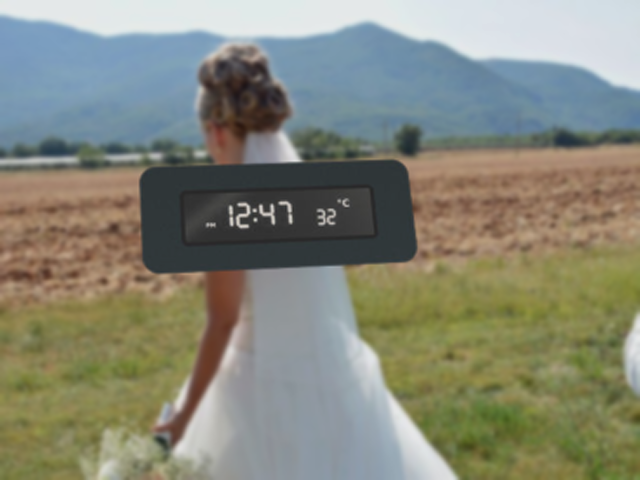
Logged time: 12 h 47 min
